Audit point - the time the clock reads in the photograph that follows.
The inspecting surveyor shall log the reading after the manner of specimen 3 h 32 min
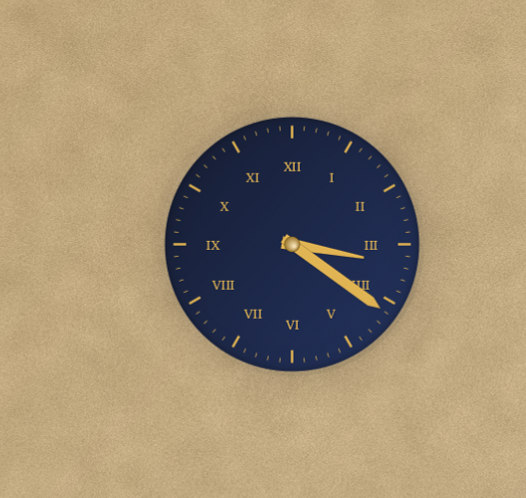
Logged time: 3 h 21 min
